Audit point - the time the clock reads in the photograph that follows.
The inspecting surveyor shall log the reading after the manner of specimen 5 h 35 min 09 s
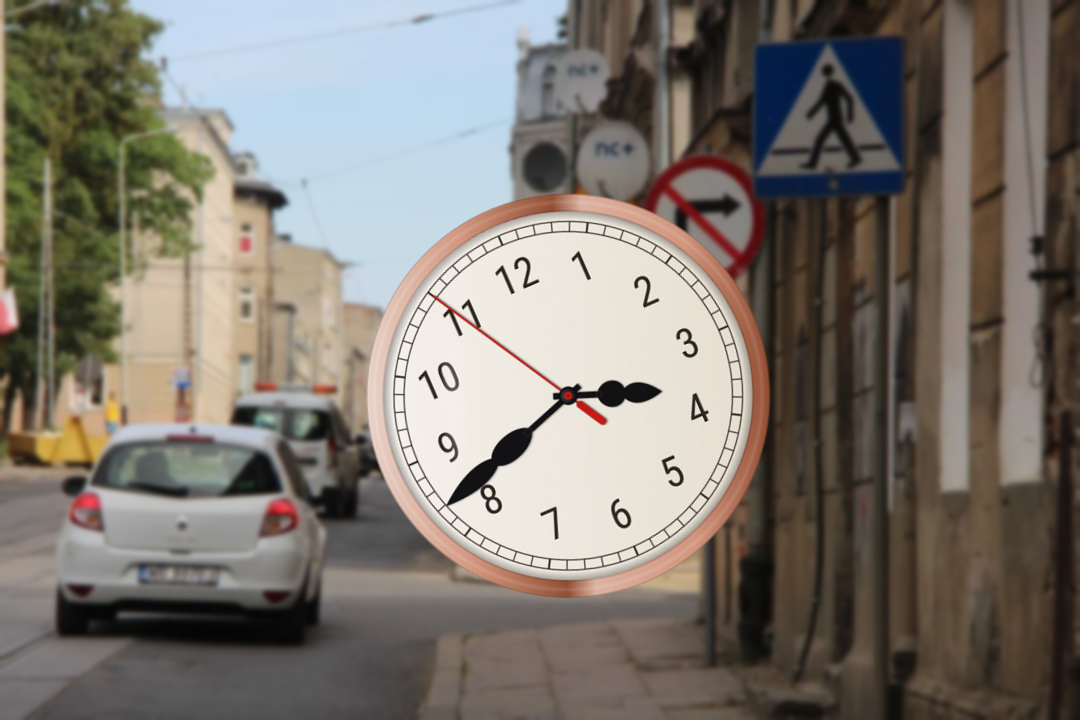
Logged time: 3 h 41 min 55 s
